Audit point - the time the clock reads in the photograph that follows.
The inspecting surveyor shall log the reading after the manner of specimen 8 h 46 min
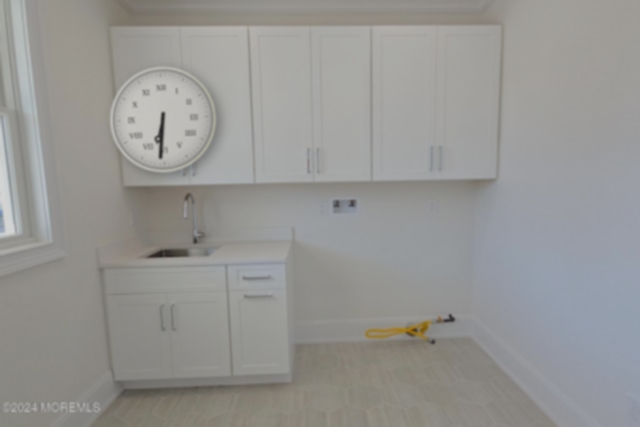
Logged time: 6 h 31 min
